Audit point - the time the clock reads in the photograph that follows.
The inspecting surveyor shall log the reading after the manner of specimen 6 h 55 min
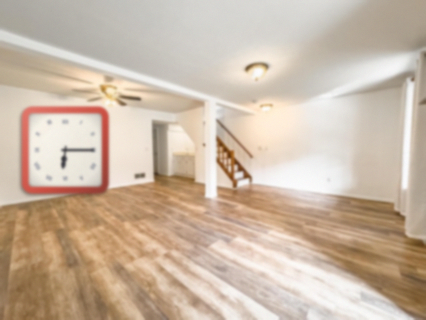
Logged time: 6 h 15 min
